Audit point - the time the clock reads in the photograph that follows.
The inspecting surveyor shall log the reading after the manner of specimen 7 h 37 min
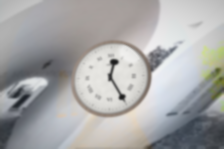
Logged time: 12 h 25 min
